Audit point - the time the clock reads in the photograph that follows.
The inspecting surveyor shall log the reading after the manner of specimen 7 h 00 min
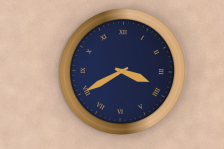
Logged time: 3 h 40 min
